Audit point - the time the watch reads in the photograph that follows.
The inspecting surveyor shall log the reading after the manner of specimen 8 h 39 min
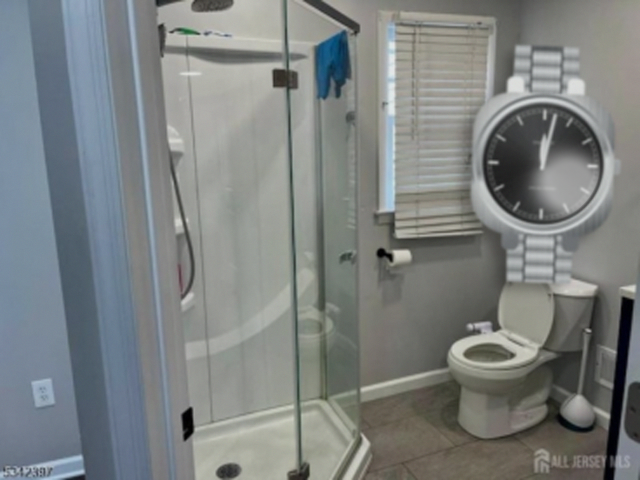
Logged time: 12 h 02 min
